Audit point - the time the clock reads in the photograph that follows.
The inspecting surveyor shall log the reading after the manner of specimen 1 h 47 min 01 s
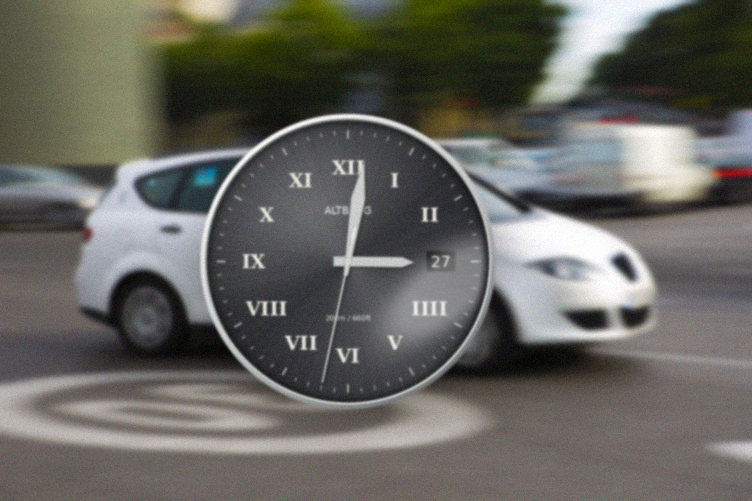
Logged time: 3 h 01 min 32 s
